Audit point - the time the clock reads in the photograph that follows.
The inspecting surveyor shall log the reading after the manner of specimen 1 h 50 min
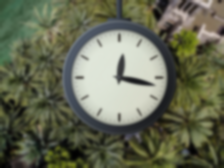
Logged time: 12 h 17 min
